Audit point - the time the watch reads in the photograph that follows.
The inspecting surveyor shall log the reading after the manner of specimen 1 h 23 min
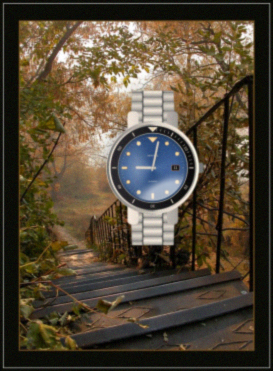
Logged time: 9 h 02 min
